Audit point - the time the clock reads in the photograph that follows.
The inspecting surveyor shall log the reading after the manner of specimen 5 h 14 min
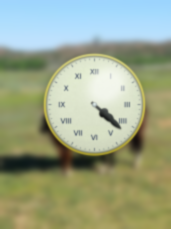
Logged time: 4 h 22 min
